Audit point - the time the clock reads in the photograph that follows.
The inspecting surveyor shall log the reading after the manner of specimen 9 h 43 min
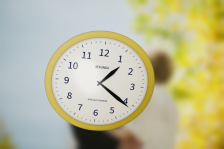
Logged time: 1 h 21 min
